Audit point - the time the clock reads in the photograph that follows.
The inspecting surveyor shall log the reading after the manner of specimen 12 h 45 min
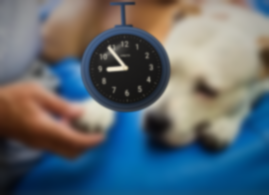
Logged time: 8 h 54 min
